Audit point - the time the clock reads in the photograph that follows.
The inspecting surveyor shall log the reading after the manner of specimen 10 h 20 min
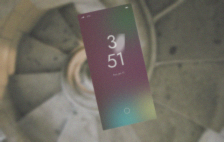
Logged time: 3 h 51 min
